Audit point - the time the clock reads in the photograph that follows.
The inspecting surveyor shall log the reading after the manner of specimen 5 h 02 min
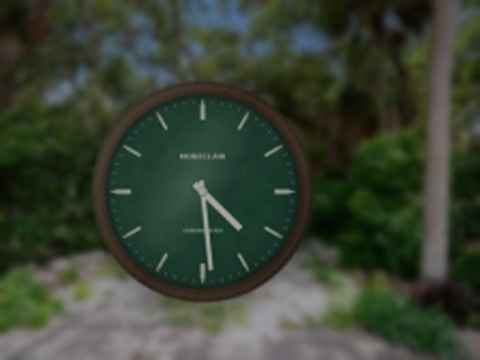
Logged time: 4 h 29 min
